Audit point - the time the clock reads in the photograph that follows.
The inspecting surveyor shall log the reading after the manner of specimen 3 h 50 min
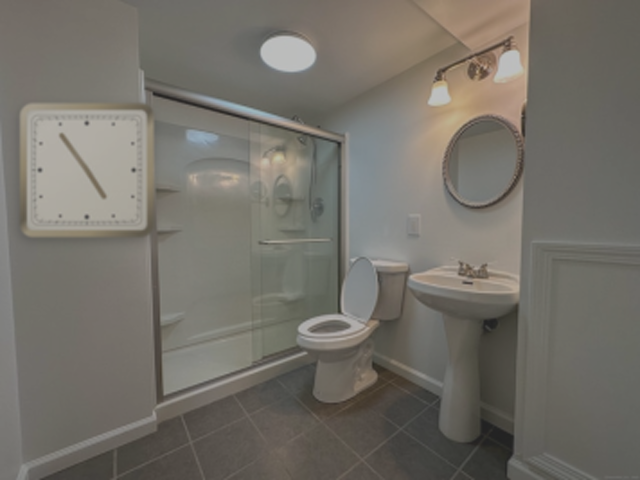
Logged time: 4 h 54 min
